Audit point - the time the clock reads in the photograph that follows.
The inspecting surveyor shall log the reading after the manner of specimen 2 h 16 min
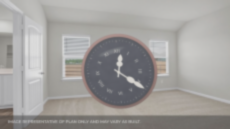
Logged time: 12 h 21 min
